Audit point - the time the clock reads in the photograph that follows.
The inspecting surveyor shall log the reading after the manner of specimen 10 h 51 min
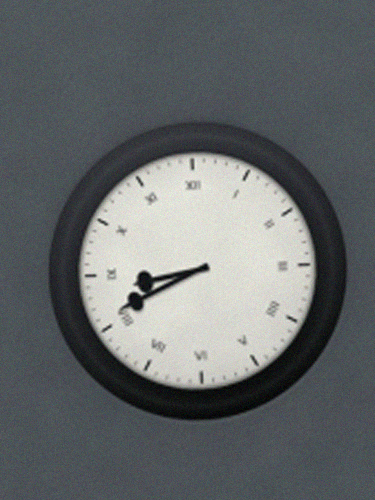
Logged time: 8 h 41 min
